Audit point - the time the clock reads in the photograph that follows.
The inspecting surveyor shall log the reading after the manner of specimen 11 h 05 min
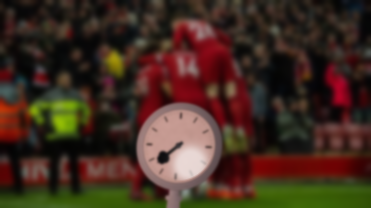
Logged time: 7 h 38 min
